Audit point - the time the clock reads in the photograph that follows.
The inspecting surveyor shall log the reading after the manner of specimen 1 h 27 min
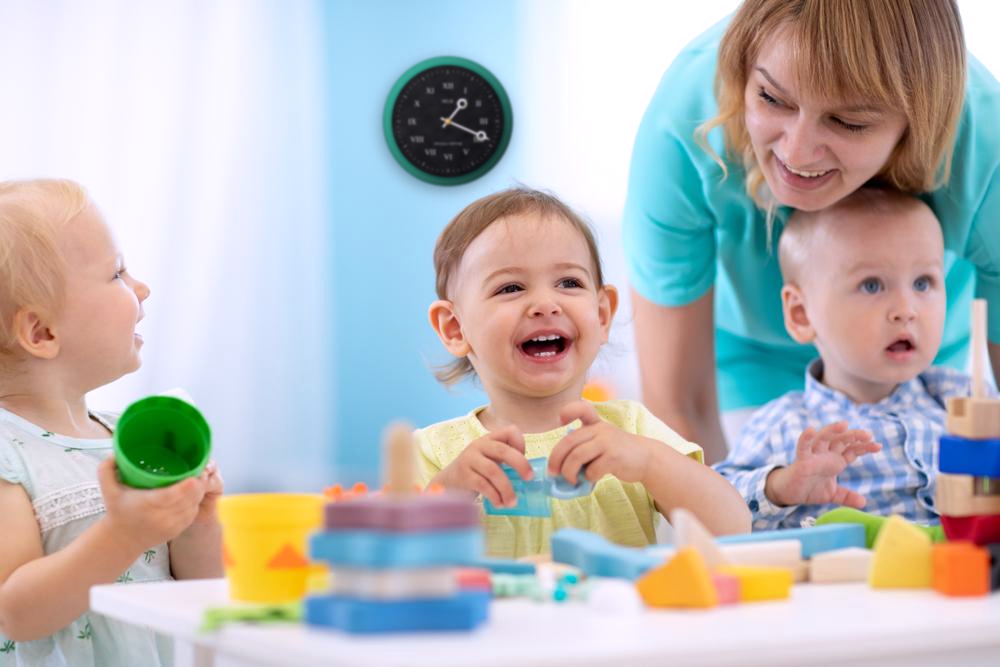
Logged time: 1 h 19 min
